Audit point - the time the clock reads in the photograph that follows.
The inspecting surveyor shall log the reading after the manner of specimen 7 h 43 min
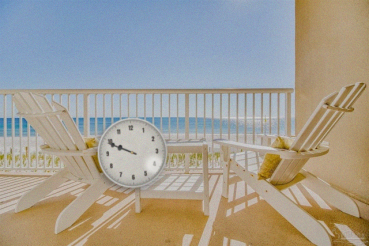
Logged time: 9 h 49 min
